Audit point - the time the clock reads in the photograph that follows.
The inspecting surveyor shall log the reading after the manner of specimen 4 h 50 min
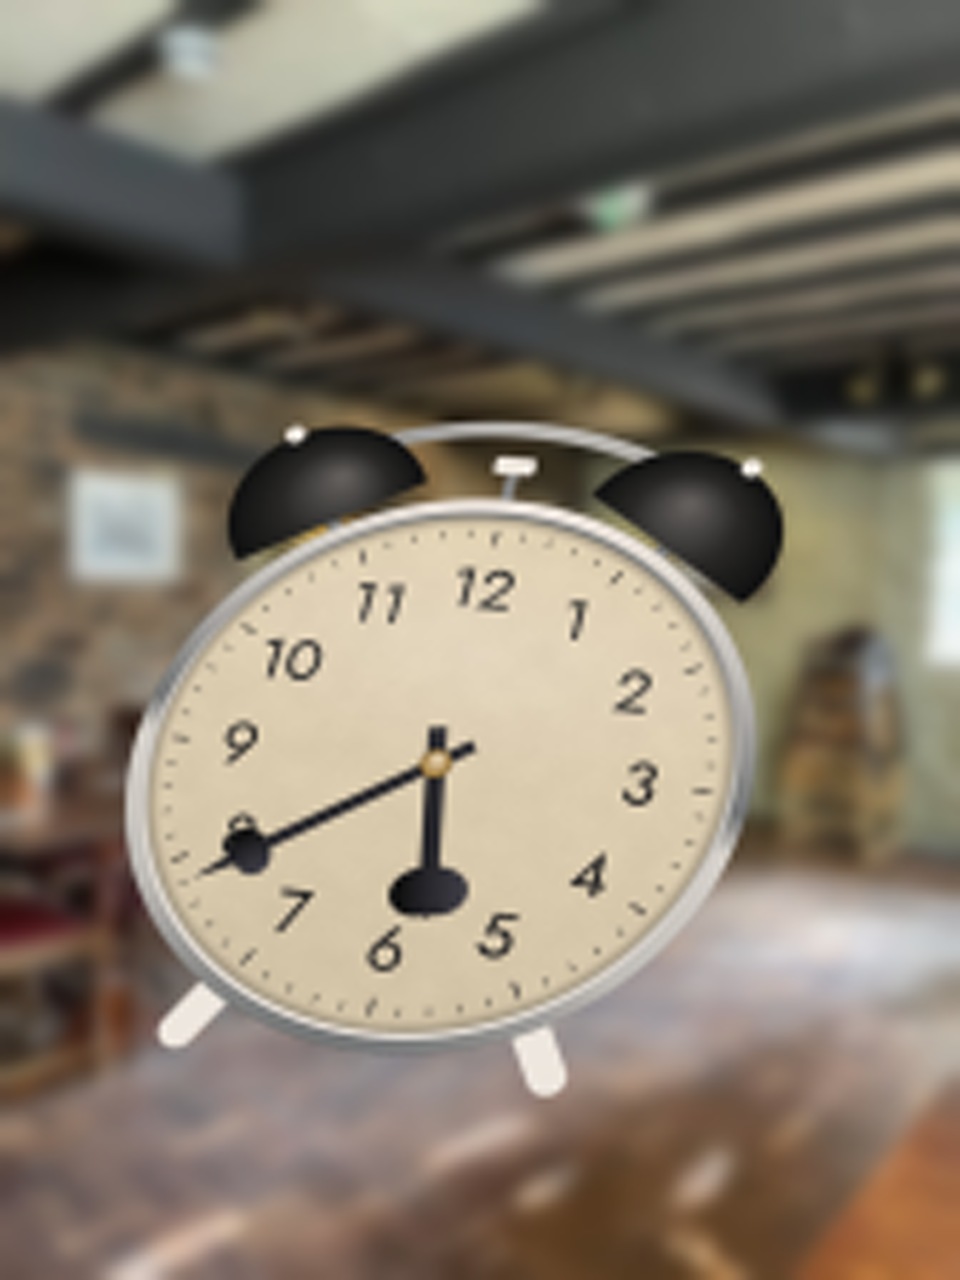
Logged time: 5 h 39 min
